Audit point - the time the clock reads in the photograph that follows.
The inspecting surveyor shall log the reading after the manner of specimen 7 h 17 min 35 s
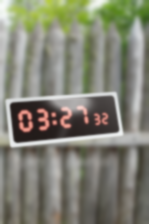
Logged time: 3 h 27 min 32 s
